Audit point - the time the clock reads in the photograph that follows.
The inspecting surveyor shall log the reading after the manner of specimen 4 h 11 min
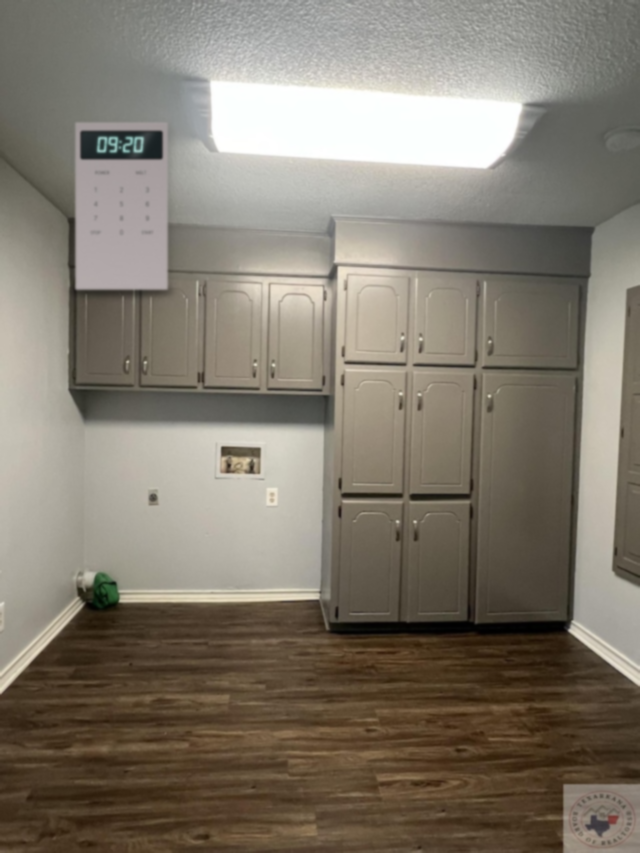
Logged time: 9 h 20 min
